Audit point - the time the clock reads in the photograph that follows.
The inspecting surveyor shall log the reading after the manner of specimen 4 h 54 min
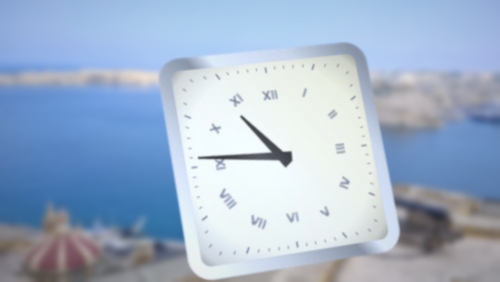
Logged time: 10 h 46 min
